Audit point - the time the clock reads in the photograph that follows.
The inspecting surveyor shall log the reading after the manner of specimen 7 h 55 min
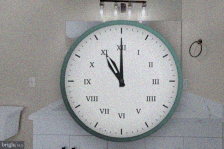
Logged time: 11 h 00 min
